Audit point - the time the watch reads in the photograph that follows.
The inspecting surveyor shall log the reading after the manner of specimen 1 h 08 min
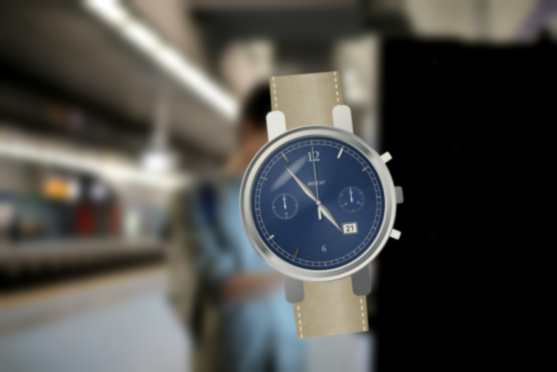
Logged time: 4 h 54 min
